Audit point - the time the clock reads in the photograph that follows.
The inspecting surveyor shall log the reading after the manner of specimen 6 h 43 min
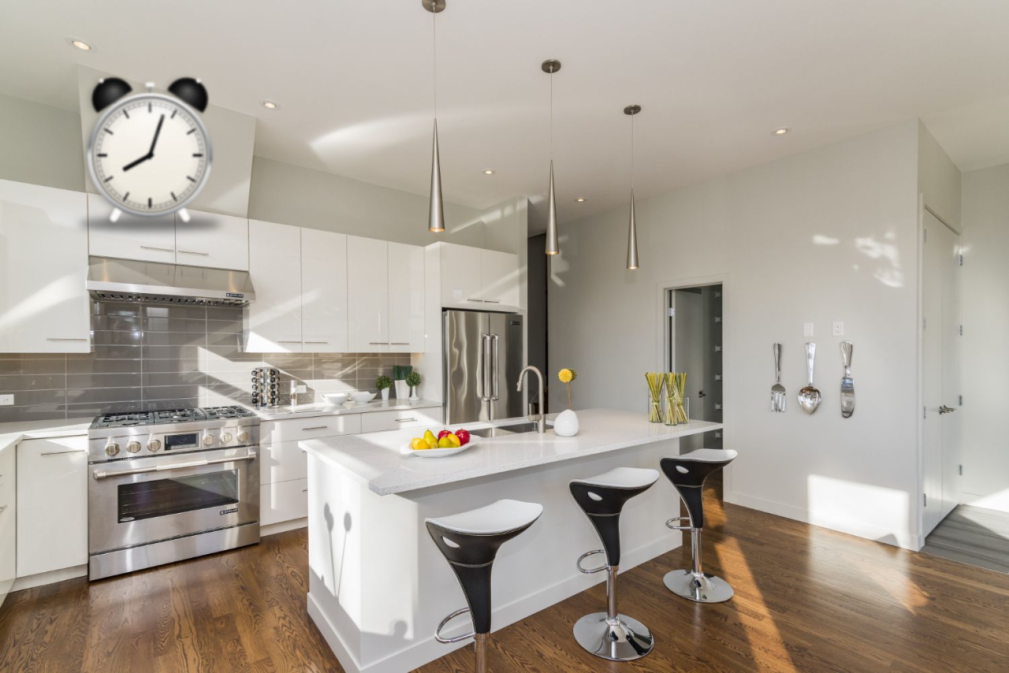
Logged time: 8 h 03 min
